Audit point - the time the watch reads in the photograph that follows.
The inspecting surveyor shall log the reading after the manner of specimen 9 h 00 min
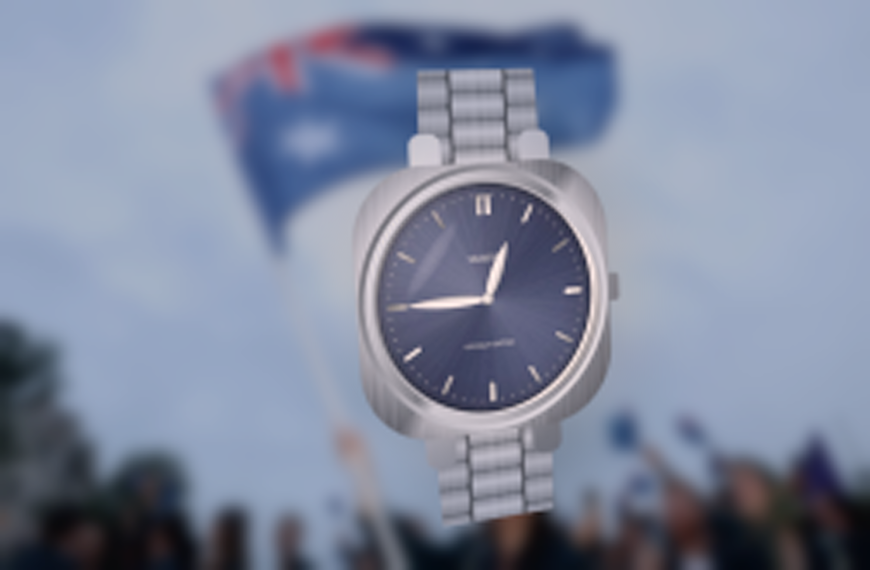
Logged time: 12 h 45 min
